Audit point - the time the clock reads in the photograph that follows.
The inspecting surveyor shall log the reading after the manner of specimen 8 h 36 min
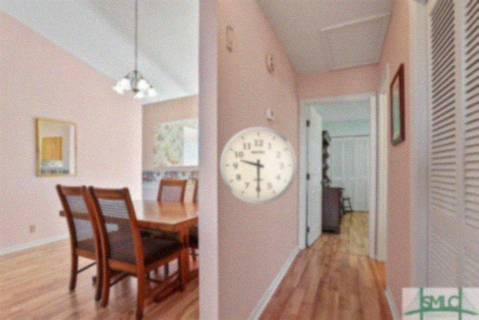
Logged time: 9 h 30 min
